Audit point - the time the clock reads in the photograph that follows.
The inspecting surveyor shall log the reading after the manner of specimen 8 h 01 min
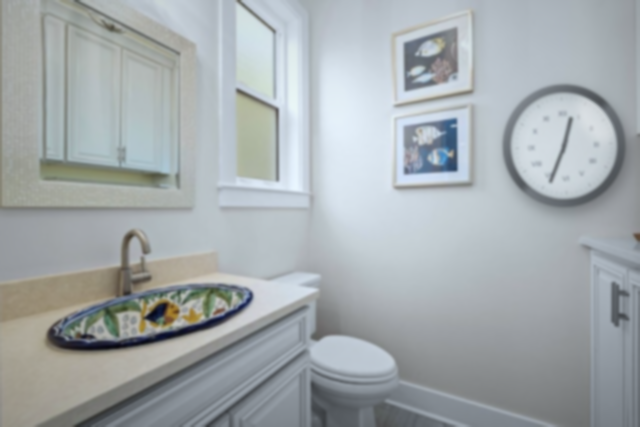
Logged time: 12 h 34 min
